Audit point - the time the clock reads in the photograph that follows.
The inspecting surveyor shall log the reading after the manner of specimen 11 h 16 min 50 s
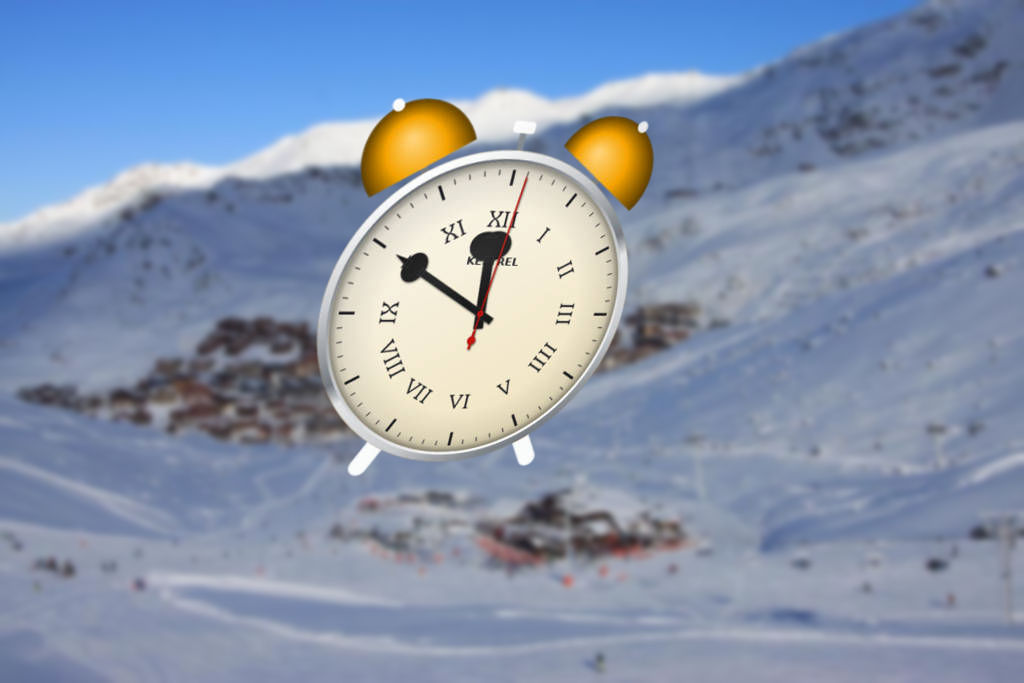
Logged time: 11 h 50 min 01 s
